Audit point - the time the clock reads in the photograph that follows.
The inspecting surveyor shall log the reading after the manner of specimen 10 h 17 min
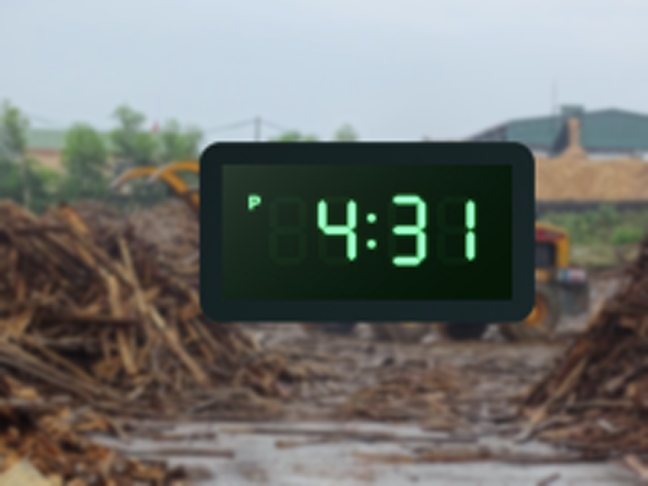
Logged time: 4 h 31 min
